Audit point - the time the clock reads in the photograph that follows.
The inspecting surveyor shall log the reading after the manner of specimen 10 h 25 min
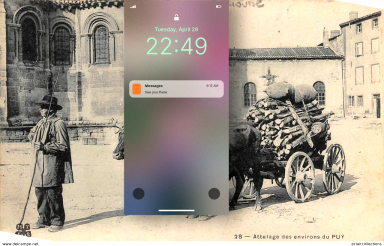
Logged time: 22 h 49 min
